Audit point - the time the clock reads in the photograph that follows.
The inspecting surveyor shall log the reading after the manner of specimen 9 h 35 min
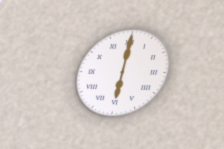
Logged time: 6 h 00 min
